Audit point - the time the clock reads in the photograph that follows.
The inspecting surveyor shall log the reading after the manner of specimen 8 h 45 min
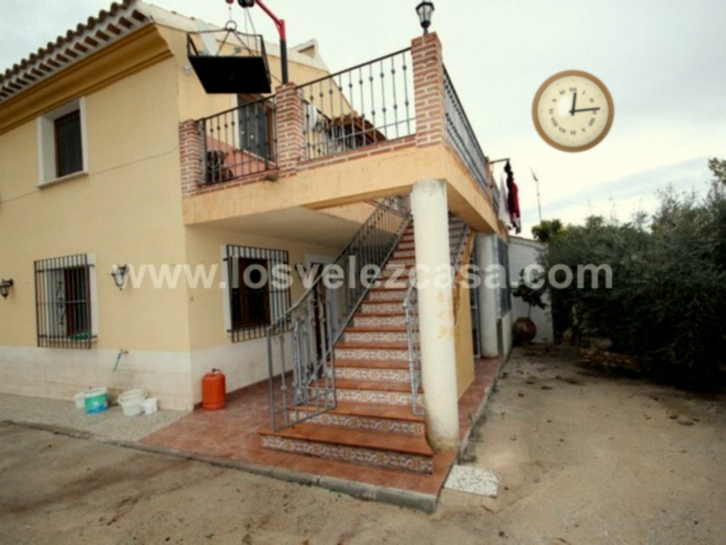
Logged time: 12 h 14 min
